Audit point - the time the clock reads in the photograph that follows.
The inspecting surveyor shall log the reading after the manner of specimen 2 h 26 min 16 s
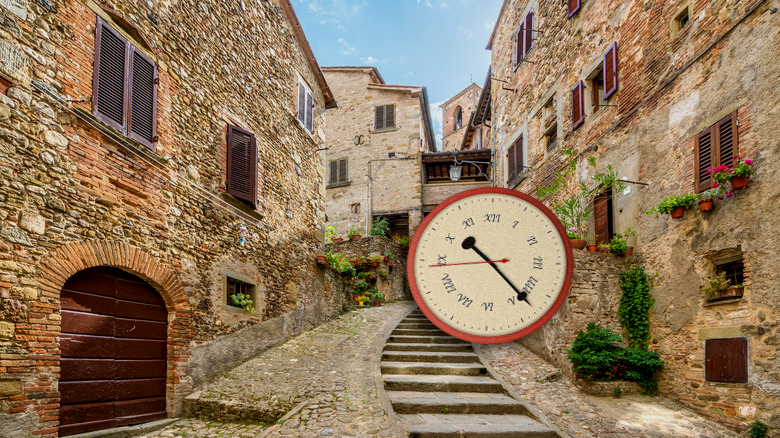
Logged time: 10 h 22 min 44 s
